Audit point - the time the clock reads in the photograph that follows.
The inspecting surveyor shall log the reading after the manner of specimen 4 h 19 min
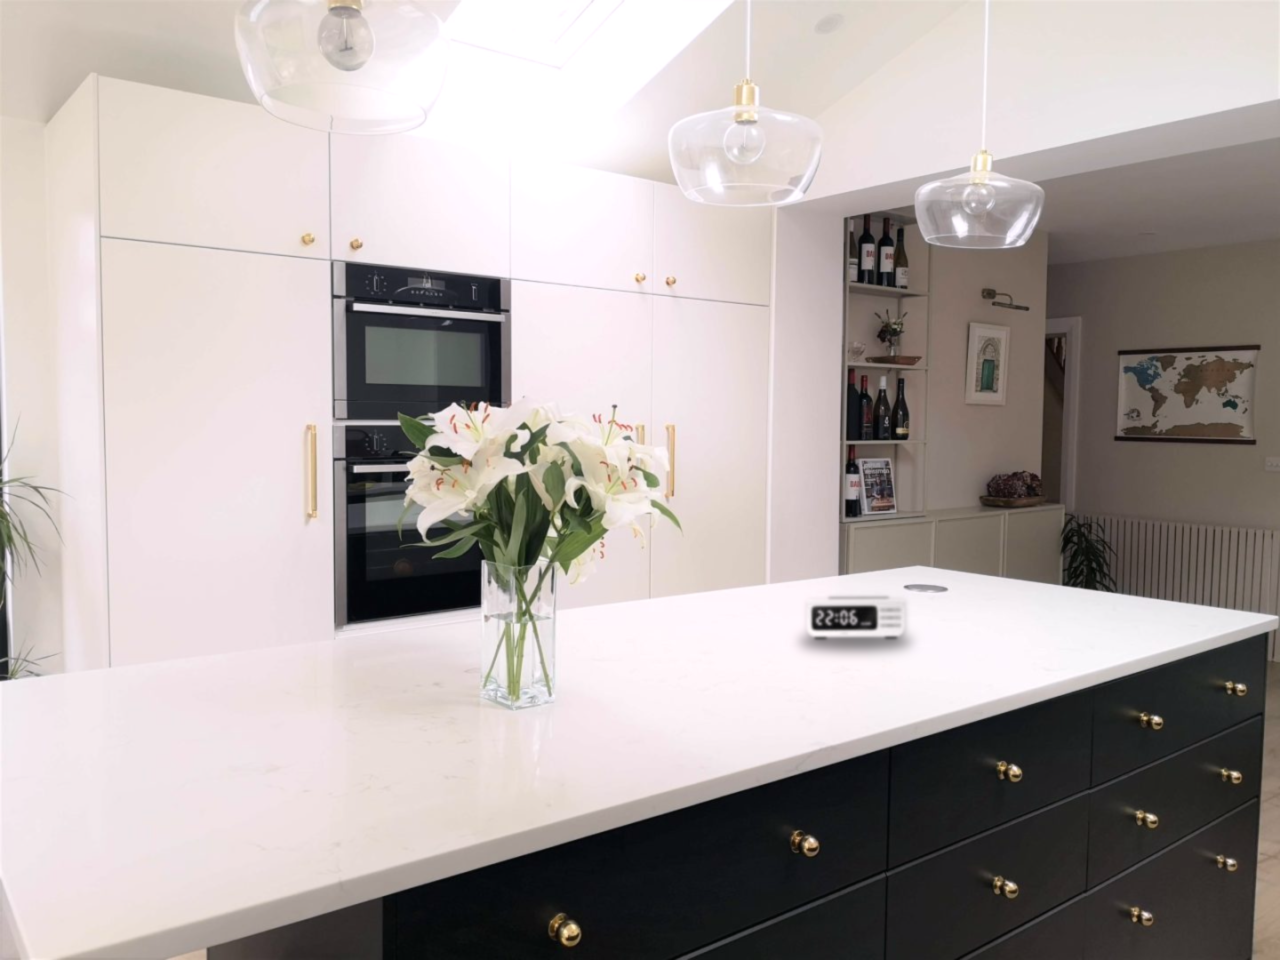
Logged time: 22 h 06 min
